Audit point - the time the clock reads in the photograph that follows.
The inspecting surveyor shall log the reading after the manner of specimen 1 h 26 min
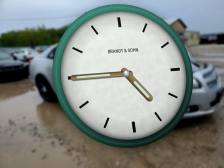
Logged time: 4 h 45 min
